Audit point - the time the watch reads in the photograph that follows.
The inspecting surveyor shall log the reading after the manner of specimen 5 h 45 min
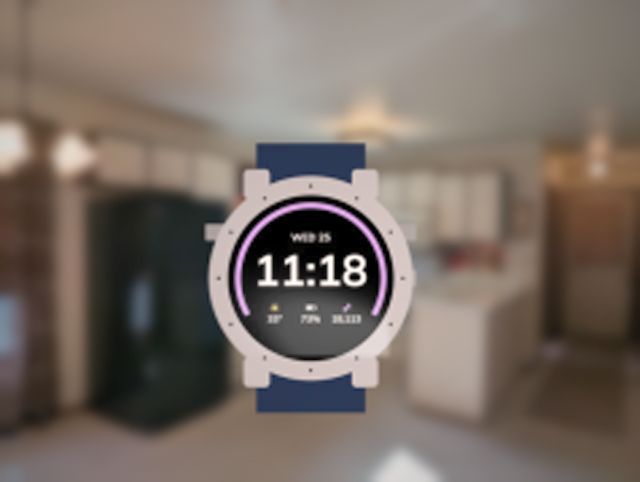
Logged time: 11 h 18 min
